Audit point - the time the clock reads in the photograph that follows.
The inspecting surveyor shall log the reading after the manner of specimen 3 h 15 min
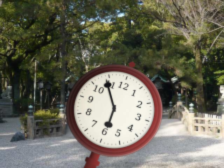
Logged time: 5 h 54 min
